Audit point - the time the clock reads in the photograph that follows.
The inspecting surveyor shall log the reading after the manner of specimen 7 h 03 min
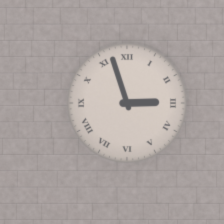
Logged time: 2 h 57 min
